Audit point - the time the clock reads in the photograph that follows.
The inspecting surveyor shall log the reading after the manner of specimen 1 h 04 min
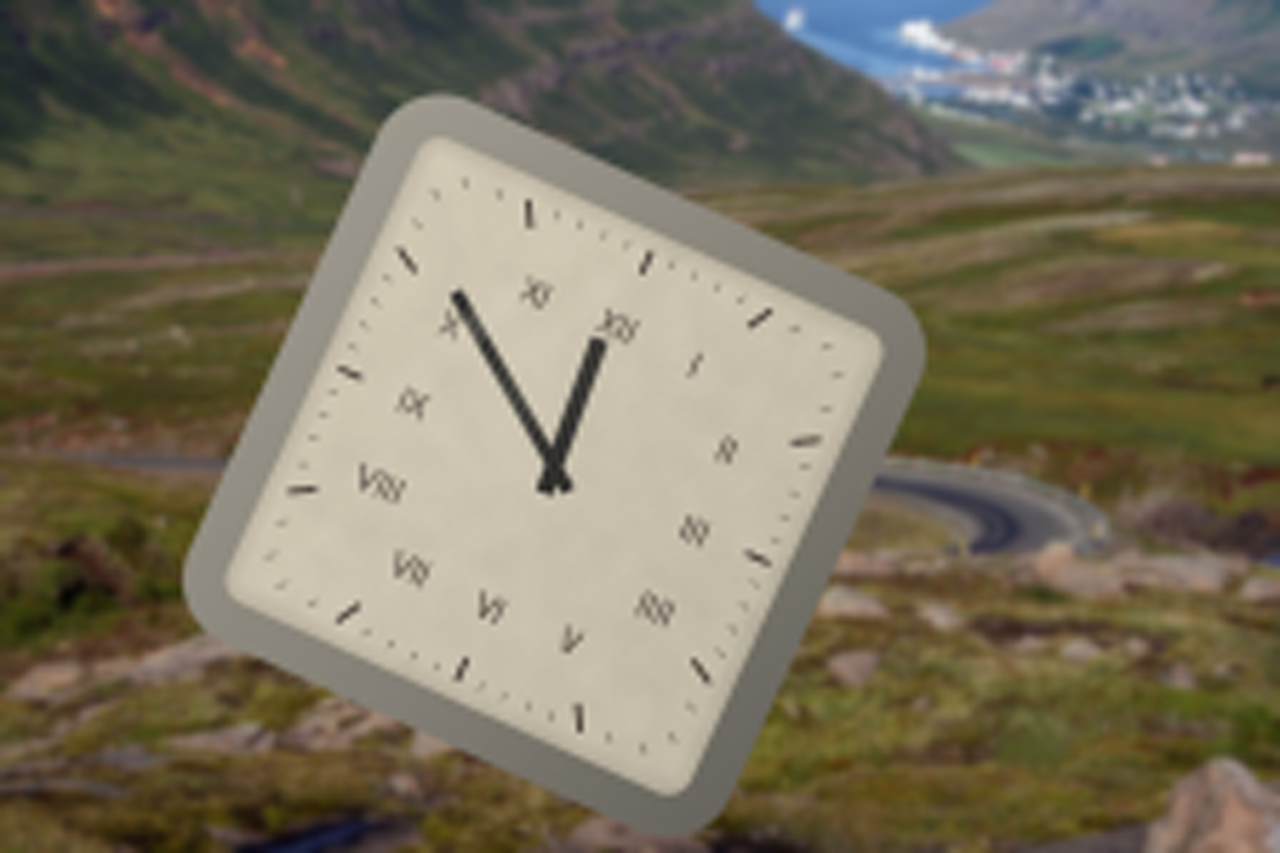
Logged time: 11 h 51 min
